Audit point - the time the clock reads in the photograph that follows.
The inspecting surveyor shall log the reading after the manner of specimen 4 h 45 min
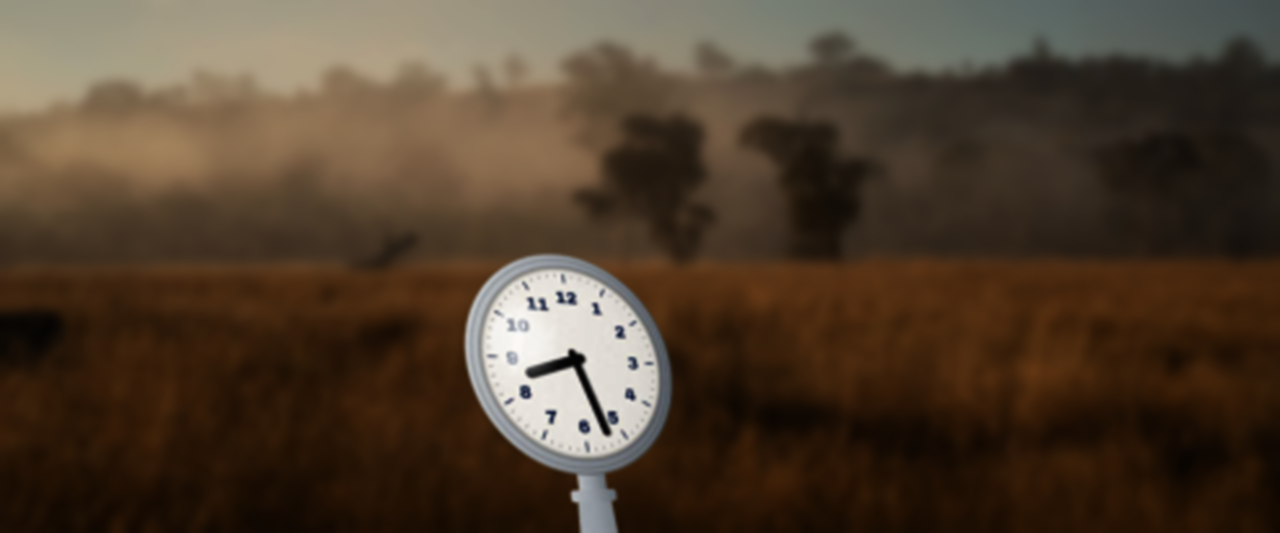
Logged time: 8 h 27 min
